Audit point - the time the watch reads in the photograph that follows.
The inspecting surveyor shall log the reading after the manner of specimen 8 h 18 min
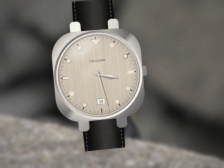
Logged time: 3 h 28 min
